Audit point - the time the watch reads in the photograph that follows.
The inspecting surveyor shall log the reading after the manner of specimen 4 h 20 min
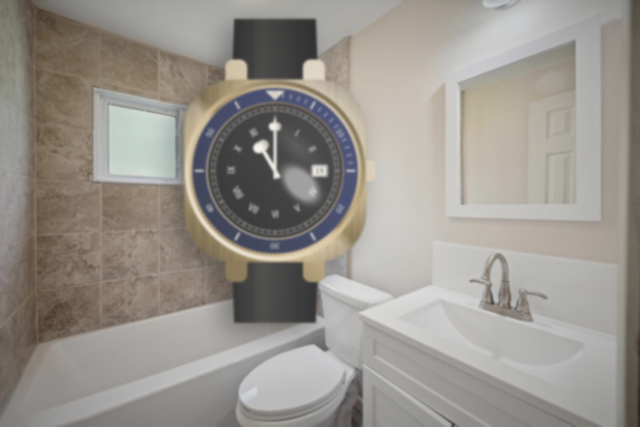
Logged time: 11 h 00 min
